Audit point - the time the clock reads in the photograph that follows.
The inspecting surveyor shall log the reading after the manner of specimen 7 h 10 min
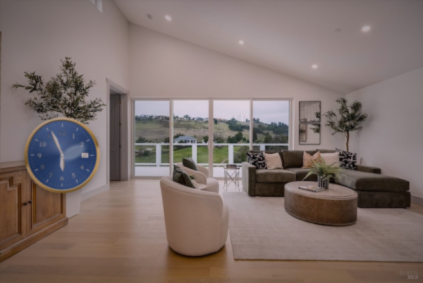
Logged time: 5 h 56 min
